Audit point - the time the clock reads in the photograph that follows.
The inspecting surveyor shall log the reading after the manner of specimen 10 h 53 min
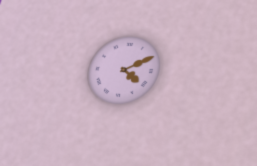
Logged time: 4 h 10 min
